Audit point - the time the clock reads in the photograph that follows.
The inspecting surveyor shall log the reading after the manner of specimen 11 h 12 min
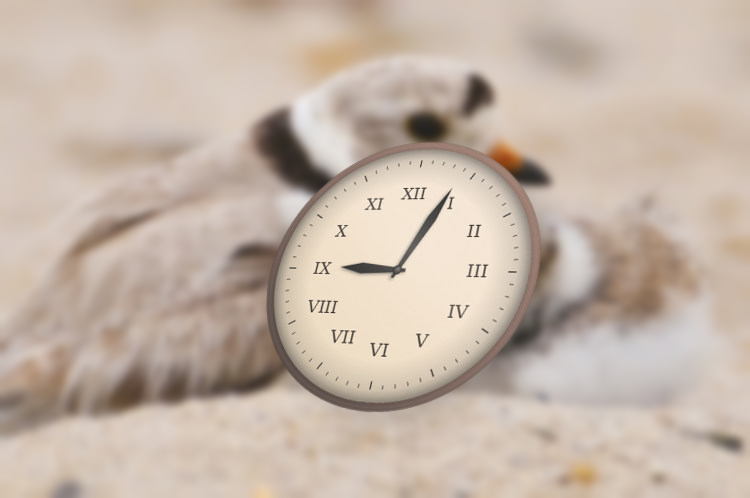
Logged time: 9 h 04 min
